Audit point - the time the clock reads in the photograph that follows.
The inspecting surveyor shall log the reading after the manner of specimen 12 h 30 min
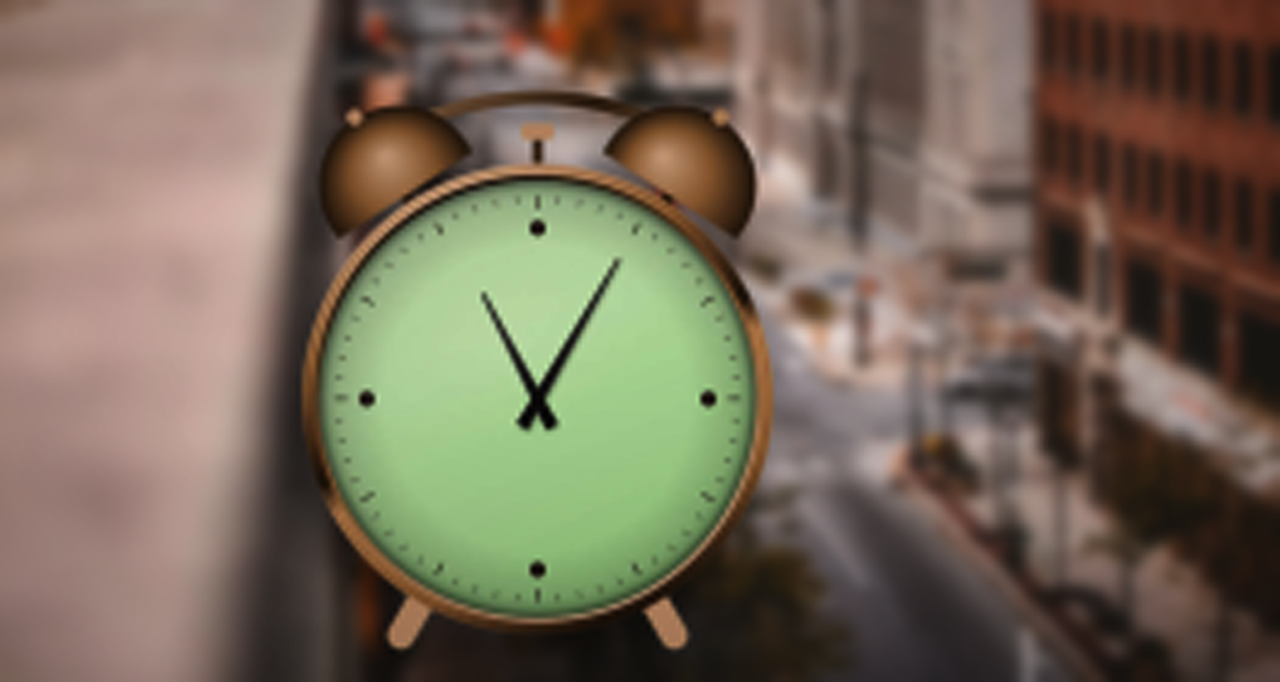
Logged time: 11 h 05 min
